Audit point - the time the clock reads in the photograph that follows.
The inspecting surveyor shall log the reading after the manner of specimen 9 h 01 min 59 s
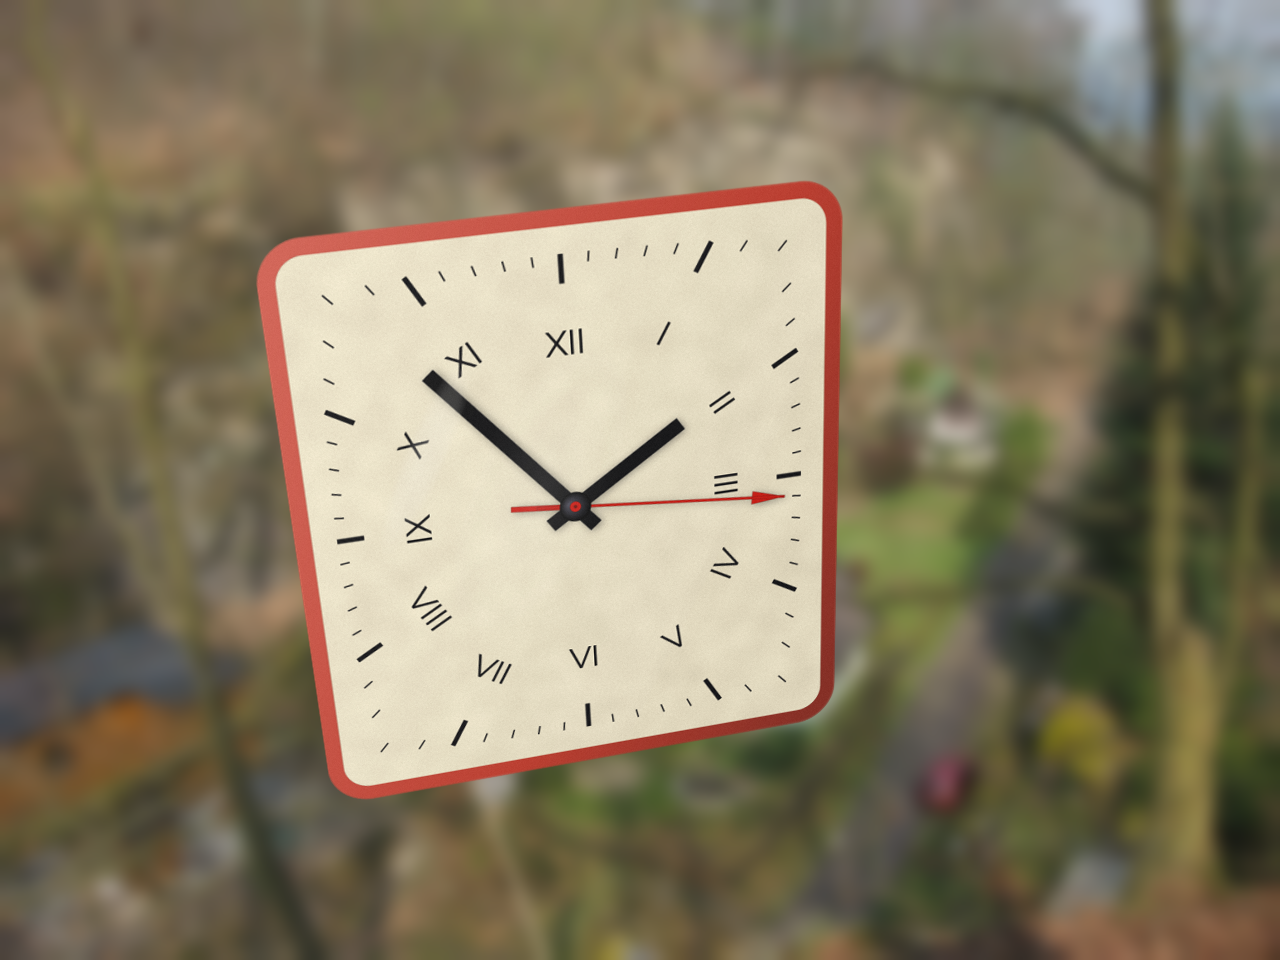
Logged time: 1 h 53 min 16 s
